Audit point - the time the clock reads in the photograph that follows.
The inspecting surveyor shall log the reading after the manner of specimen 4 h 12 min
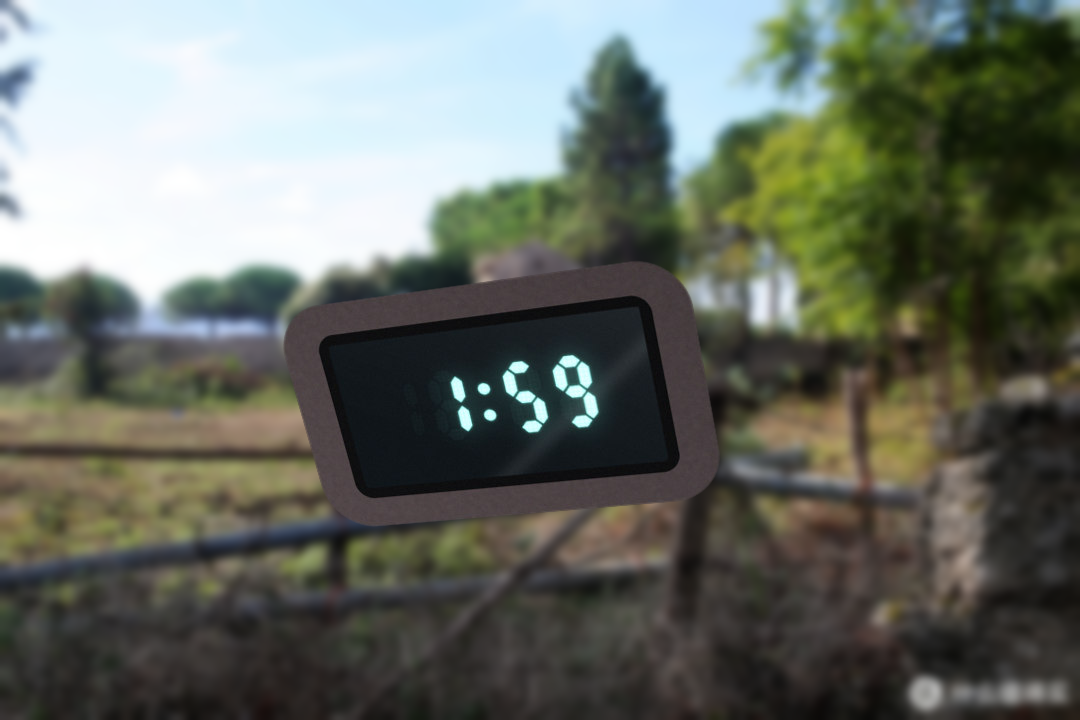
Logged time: 1 h 59 min
